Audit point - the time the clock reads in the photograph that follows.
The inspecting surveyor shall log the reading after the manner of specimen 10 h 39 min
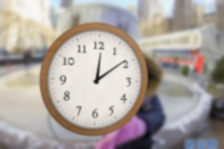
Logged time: 12 h 09 min
